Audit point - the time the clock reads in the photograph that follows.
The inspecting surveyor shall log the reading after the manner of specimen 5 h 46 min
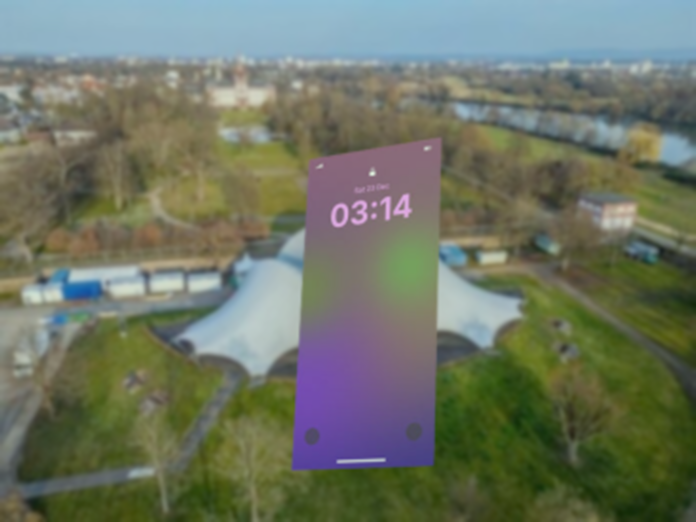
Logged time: 3 h 14 min
